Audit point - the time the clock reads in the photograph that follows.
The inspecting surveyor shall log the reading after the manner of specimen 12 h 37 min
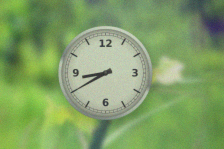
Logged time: 8 h 40 min
